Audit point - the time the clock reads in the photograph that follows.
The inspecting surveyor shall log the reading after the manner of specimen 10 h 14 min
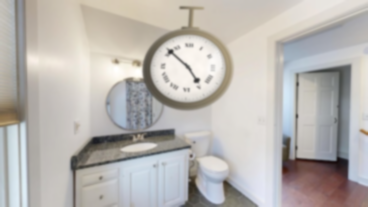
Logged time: 4 h 52 min
